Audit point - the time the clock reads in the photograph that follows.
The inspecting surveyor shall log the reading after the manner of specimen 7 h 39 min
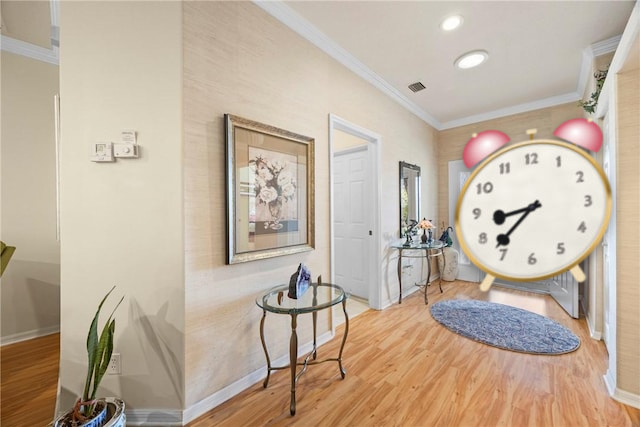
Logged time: 8 h 37 min
